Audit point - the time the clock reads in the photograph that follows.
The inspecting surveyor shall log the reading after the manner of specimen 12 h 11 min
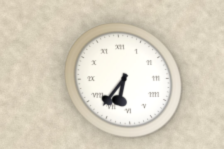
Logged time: 6 h 37 min
